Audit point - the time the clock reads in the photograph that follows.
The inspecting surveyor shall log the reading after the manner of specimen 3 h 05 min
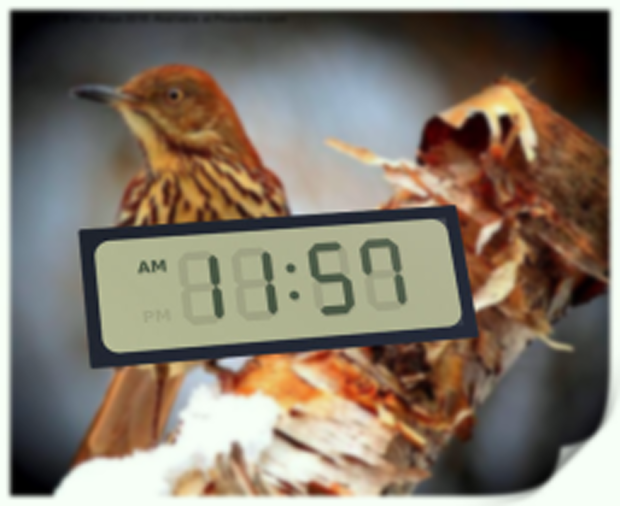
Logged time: 11 h 57 min
